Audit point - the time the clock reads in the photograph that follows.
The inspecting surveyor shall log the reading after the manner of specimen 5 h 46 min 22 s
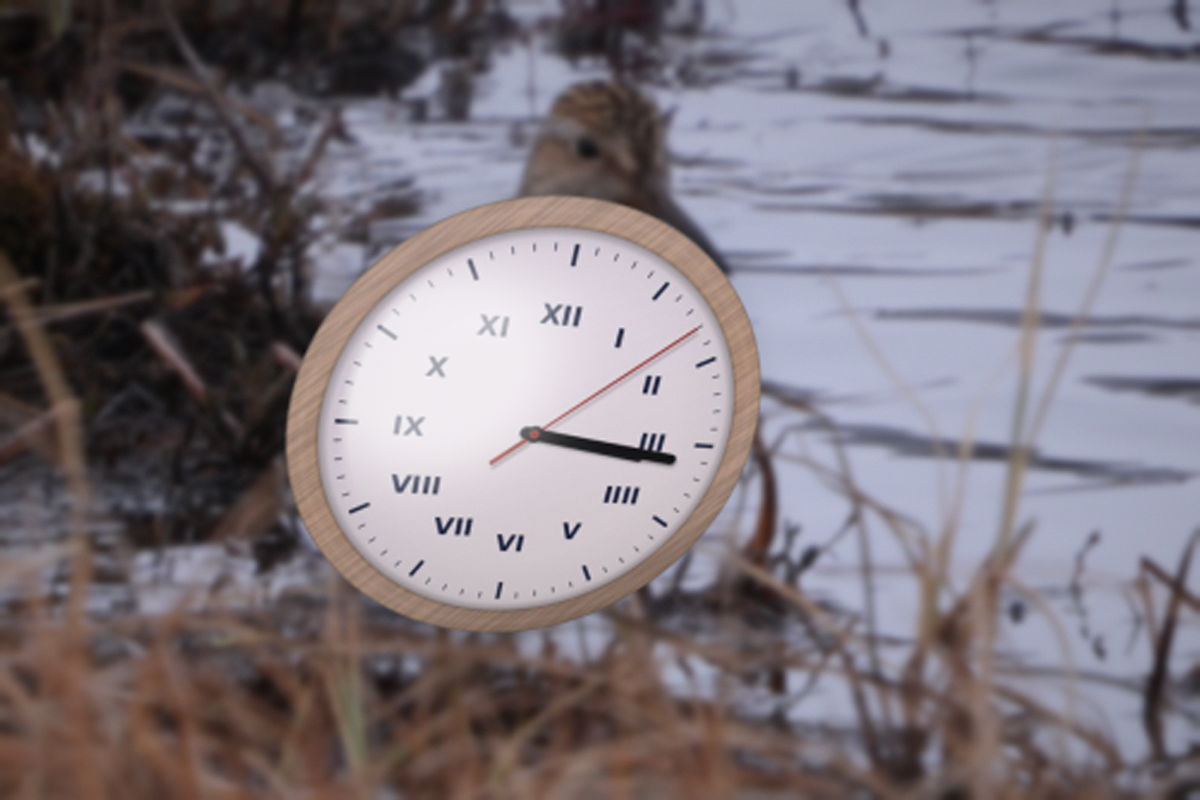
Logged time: 3 h 16 min 08 s
